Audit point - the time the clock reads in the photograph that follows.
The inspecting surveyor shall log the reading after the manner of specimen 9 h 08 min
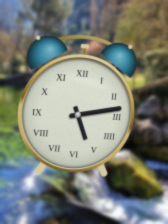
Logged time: 5 h 13 min
